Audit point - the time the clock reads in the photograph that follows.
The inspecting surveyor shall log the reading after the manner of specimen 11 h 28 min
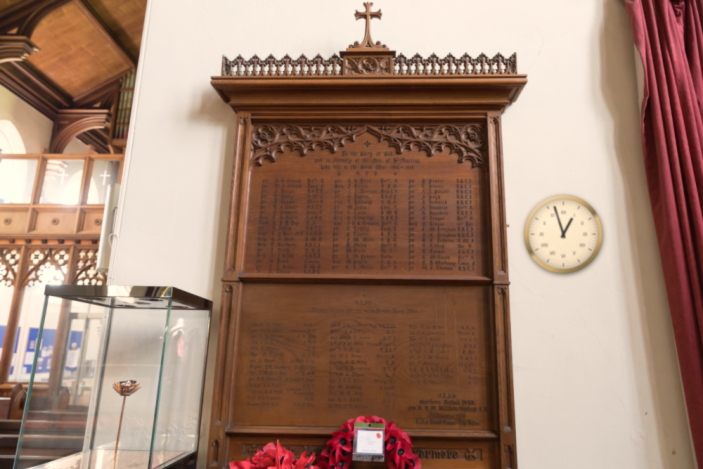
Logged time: 12 h 57 min
